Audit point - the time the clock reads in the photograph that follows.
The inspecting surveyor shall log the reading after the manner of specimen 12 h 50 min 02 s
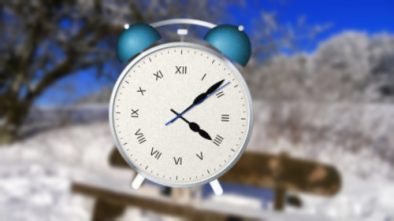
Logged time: 4 h 08 min 09 s
